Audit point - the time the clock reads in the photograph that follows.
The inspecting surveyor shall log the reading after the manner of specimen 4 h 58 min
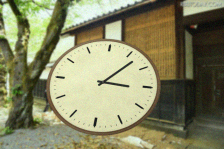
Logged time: 3 h 07 min
